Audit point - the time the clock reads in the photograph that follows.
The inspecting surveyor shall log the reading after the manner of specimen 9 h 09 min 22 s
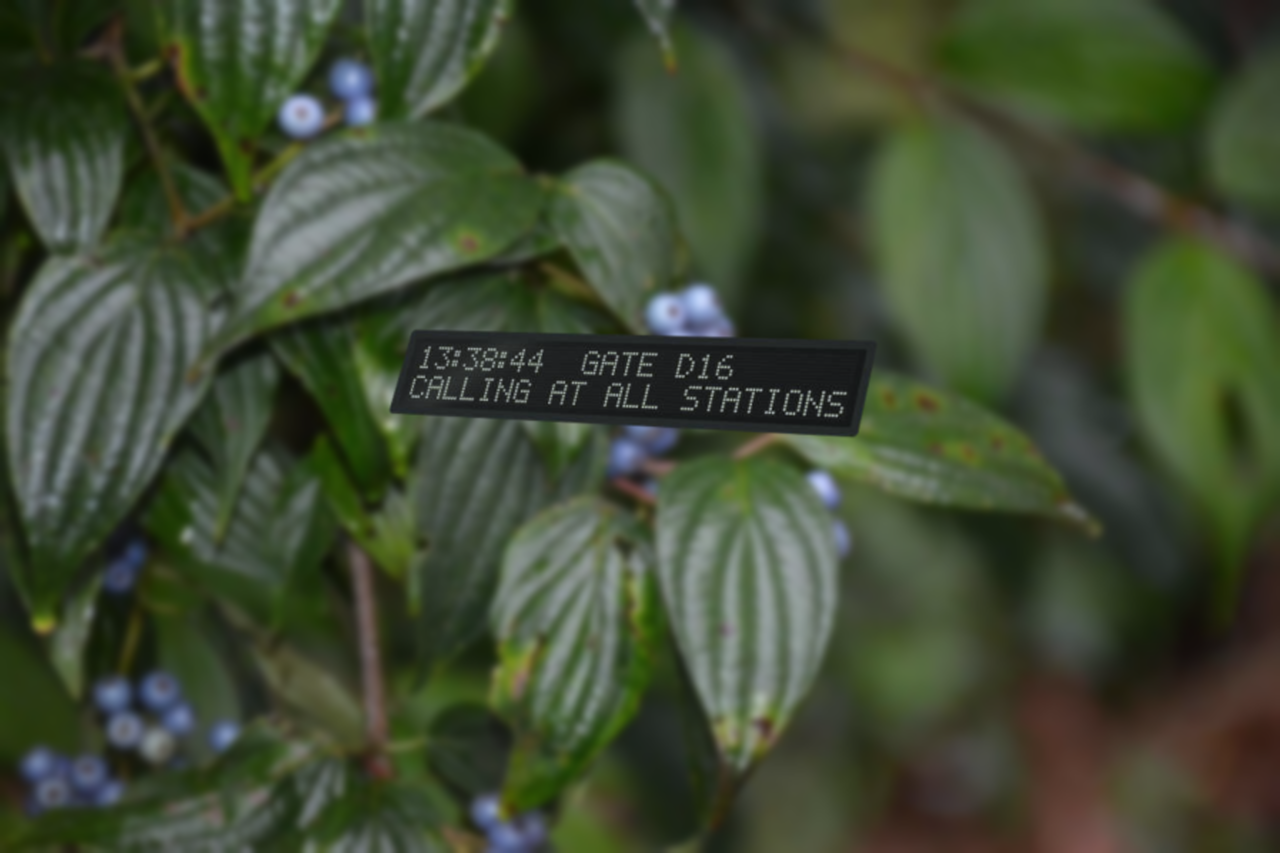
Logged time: 13 h 38 min 44 s
